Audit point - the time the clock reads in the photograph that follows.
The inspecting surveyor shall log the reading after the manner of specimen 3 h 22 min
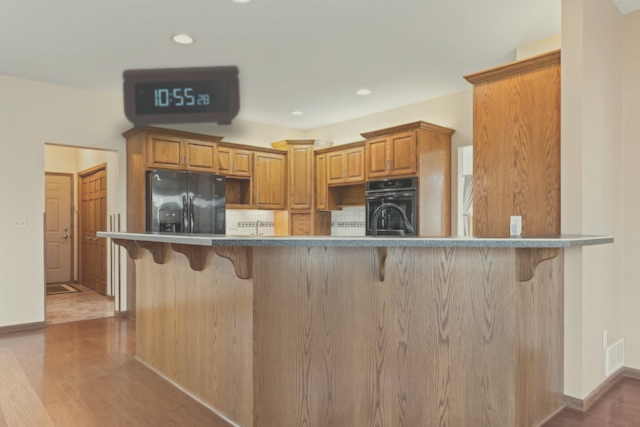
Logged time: 10 h 55 min
